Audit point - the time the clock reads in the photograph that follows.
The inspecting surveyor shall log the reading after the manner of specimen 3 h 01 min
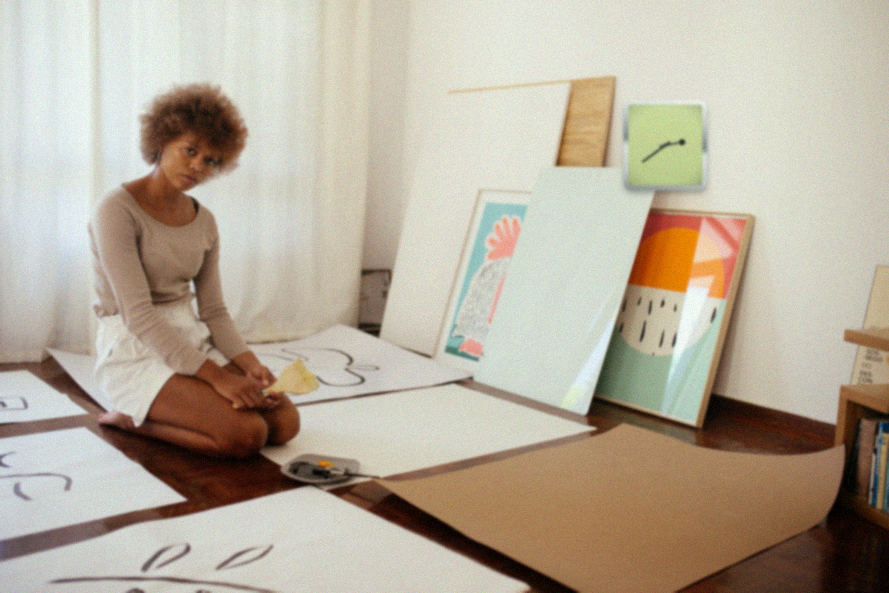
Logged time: 2 h 39 min
